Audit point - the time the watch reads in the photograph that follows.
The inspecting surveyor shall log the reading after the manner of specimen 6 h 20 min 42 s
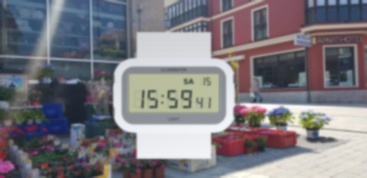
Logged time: 15 h 59 min 41 s
